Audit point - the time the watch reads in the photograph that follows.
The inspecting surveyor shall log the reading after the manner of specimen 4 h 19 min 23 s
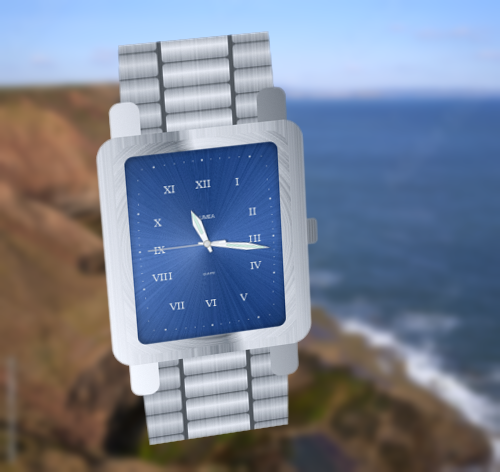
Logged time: 11 h 16 min 45 s
